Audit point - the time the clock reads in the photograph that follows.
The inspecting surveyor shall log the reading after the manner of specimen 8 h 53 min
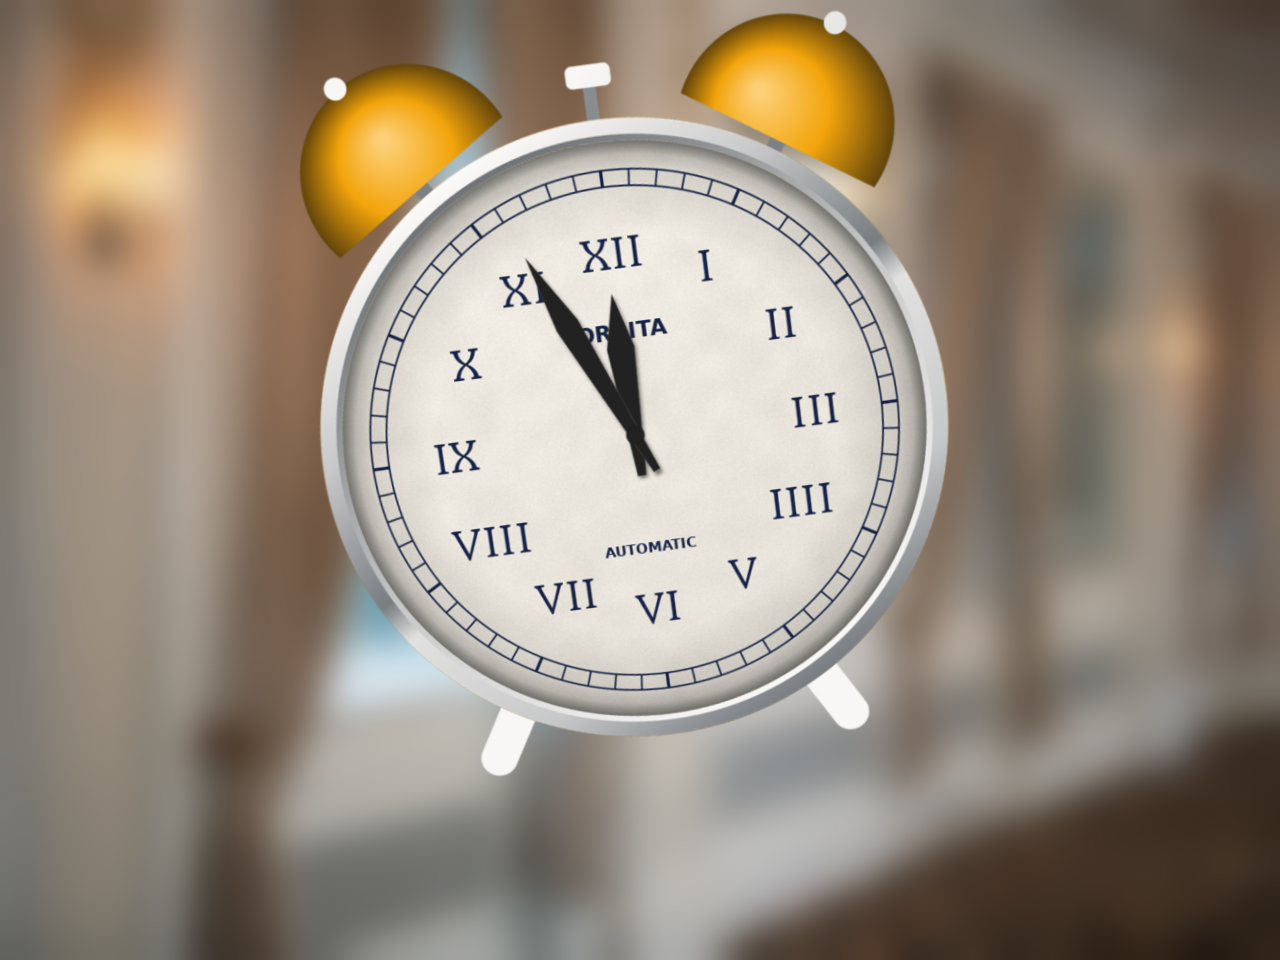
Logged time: 11 h 56 min
